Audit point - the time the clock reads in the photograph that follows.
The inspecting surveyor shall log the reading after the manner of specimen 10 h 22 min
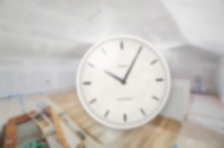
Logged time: 10 h 05 min
